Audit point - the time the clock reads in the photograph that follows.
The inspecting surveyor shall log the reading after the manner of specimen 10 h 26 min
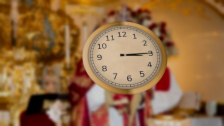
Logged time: 3 h 15 min
